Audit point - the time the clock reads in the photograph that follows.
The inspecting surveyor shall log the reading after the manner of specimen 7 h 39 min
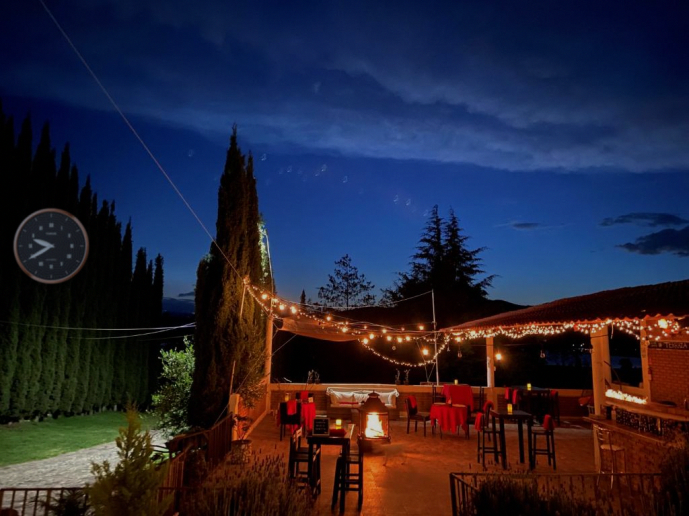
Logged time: 9 h 40 min
